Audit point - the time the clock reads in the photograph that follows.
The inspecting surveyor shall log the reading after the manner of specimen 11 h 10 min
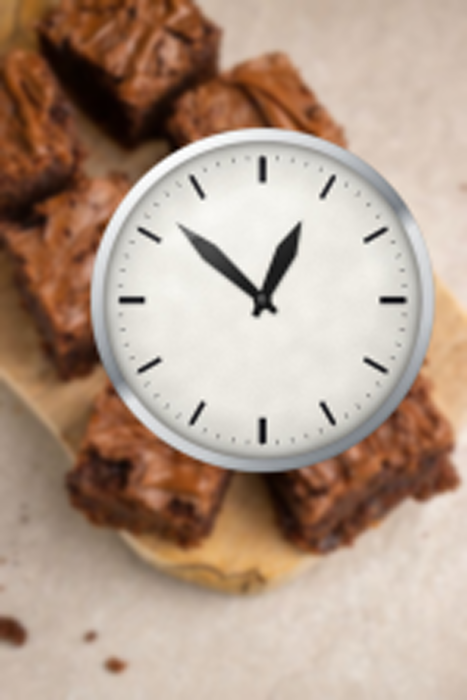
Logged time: 12 h 52 min
